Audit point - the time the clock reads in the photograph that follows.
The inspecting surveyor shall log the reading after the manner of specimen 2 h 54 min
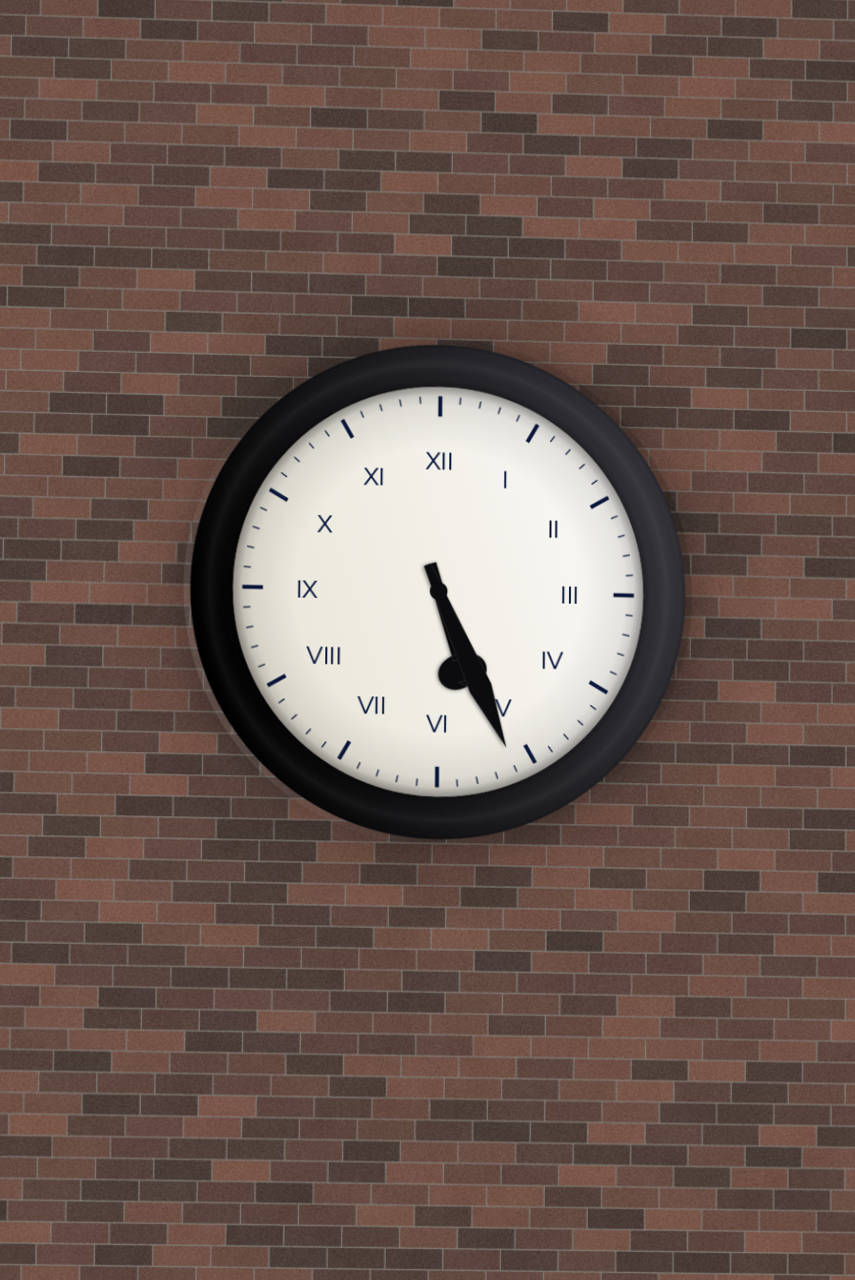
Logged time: 5 h 26 min
